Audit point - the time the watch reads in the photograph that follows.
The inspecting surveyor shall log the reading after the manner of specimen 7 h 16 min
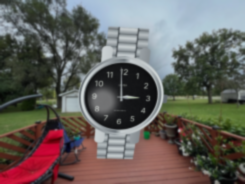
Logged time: 2 h 59 min
